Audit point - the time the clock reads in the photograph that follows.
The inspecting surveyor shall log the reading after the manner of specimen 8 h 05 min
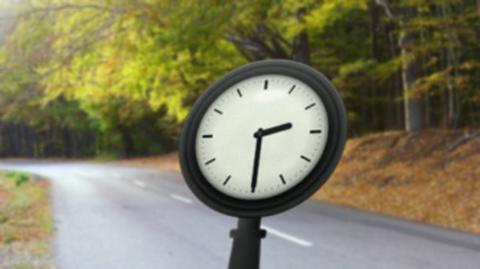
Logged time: 2 h 30 min
